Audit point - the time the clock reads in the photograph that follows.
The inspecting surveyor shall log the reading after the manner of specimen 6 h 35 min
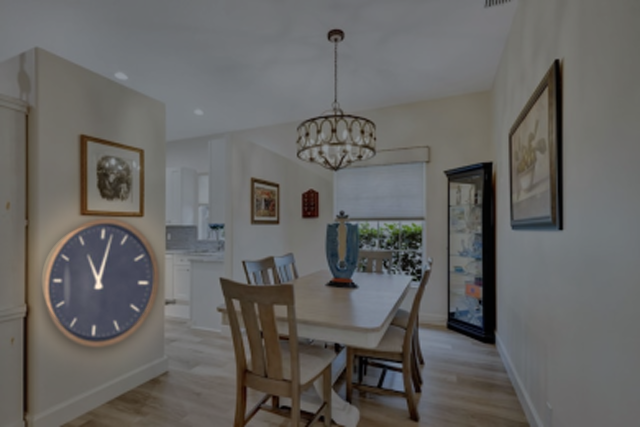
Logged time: 11 h 02 min
